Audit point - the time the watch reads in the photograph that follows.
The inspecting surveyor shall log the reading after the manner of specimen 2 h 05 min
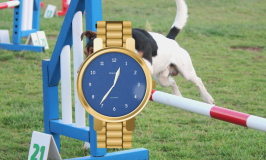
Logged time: 12 h 36 min
